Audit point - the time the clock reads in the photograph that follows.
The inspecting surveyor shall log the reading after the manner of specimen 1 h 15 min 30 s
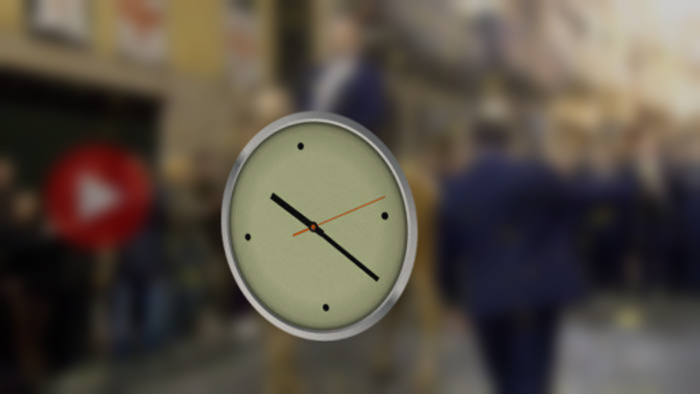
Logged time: 10 h 22 min 13 s
